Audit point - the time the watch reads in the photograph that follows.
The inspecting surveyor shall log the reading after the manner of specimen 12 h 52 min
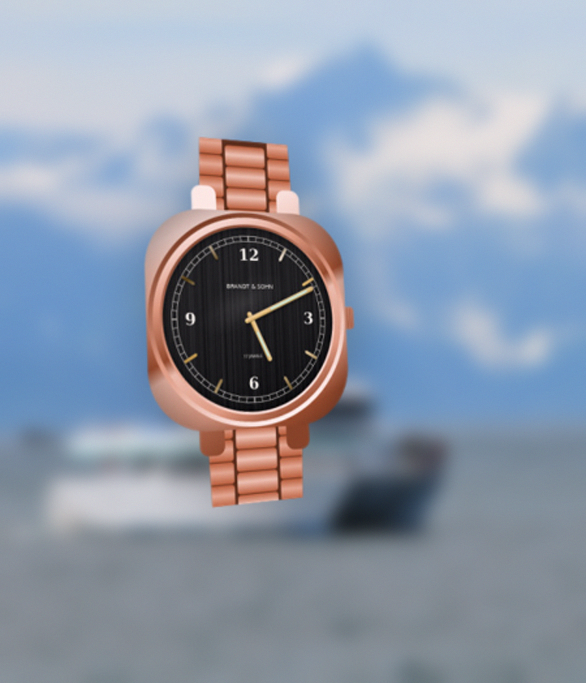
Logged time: 5 h 11 min
